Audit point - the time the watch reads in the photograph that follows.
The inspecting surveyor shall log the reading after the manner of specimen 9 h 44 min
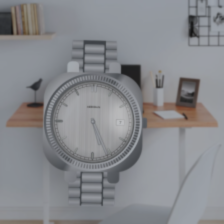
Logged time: 5 h 26 min
